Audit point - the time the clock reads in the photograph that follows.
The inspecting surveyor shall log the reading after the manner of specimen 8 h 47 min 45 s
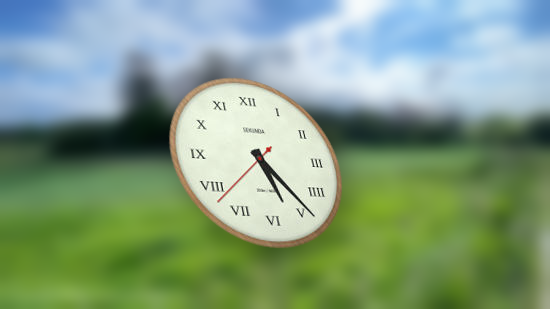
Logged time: 5 h 23 min 38 s
